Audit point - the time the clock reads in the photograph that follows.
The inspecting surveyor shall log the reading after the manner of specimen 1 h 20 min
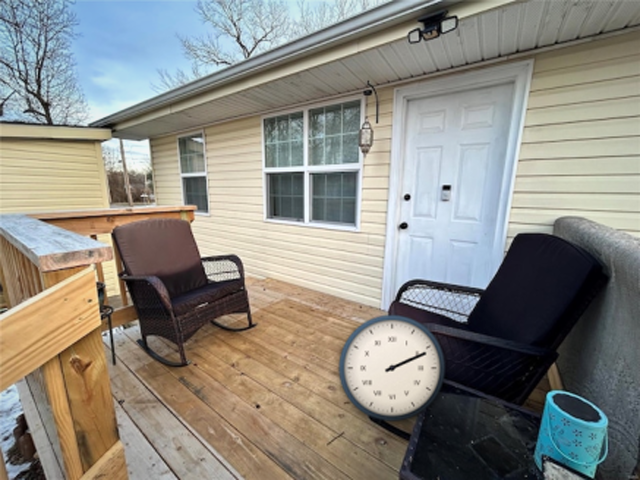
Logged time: 2 h 11 min
